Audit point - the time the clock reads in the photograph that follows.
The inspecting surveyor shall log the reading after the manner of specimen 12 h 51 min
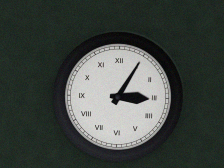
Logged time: 3 h 05 min
